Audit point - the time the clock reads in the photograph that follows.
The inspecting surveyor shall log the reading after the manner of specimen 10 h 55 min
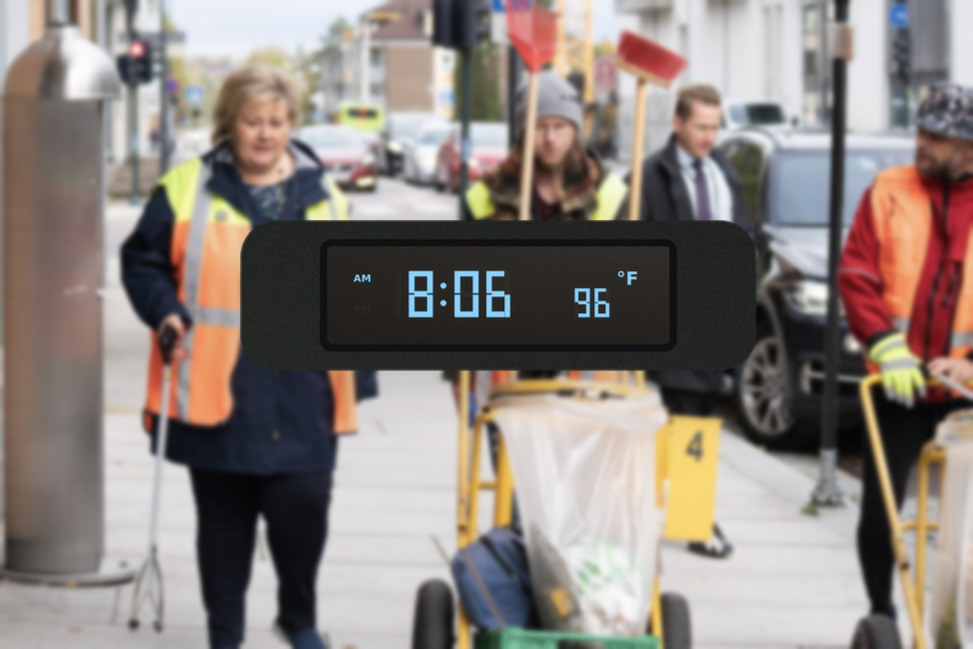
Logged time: 8 h 06 min
